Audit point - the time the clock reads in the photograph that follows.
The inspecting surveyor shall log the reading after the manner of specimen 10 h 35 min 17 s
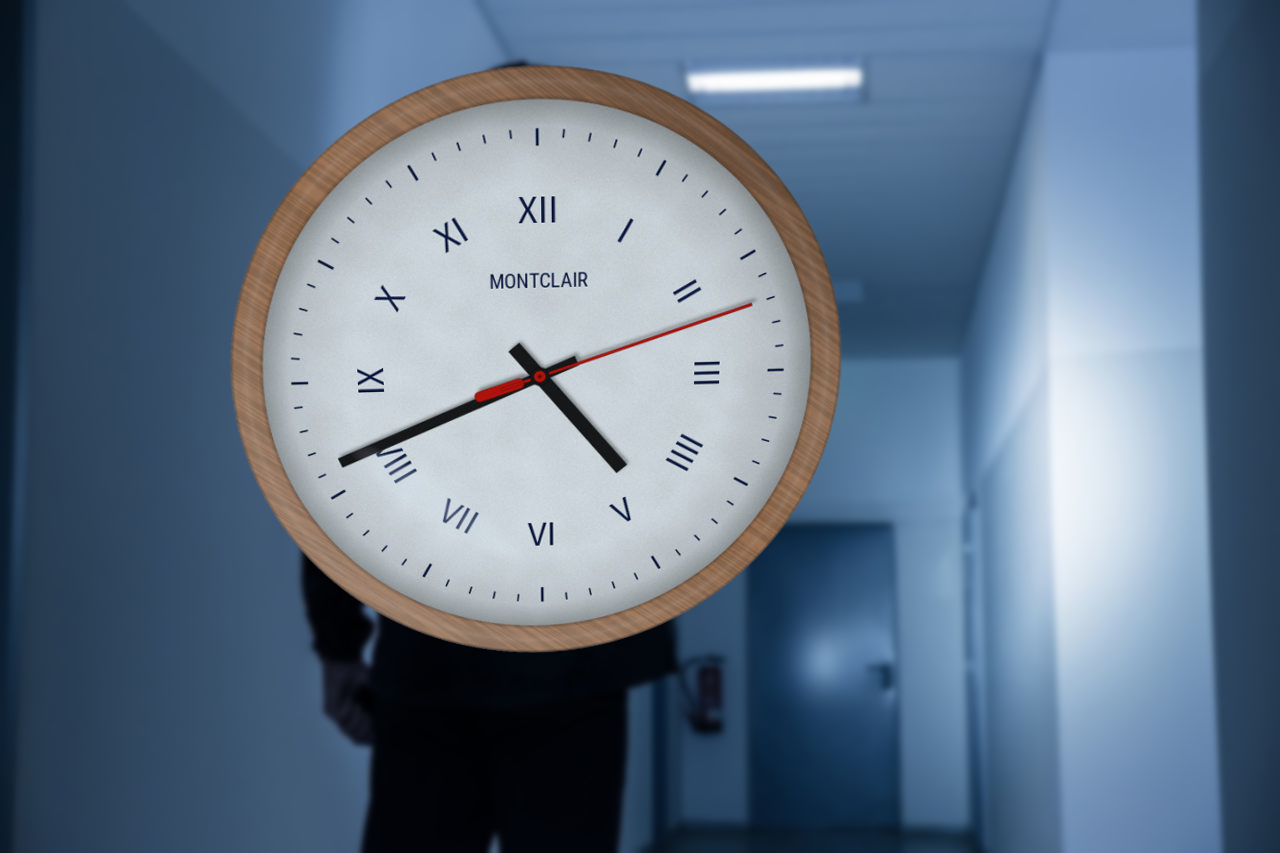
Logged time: 4 h 41 min 12 s
